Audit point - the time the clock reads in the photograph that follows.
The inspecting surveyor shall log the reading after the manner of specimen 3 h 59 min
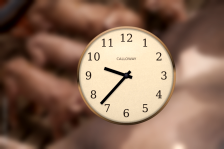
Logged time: 9 h 37 min
